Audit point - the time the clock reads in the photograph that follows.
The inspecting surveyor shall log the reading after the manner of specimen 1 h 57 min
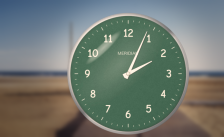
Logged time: 2 h 04 min
